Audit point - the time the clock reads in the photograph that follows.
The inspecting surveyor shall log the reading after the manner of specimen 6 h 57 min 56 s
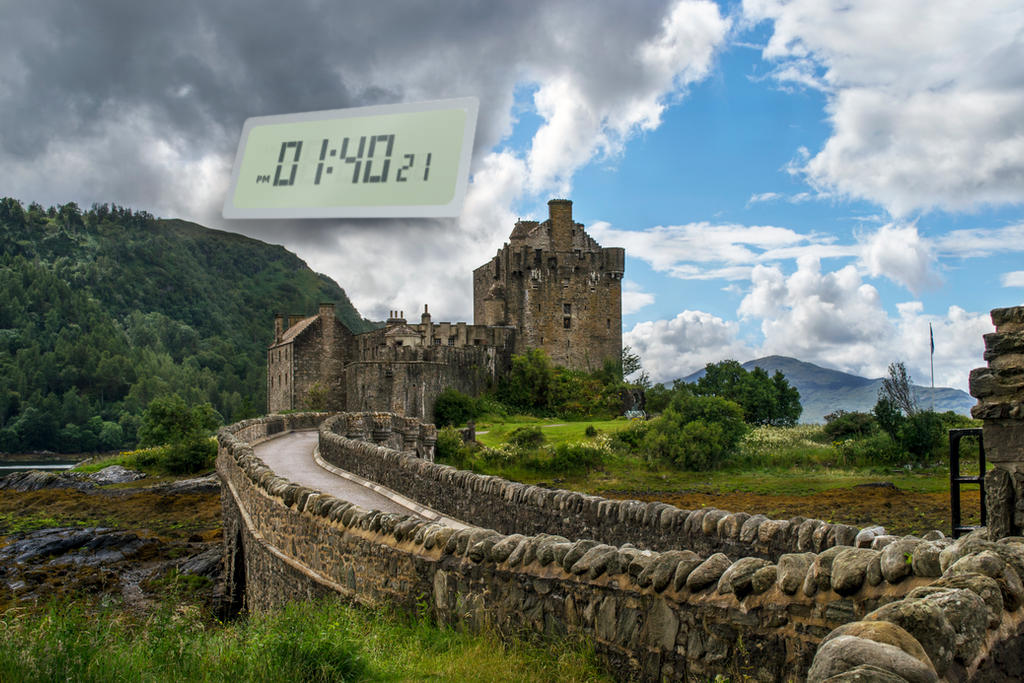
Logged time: 1 h 40 min 21 s
